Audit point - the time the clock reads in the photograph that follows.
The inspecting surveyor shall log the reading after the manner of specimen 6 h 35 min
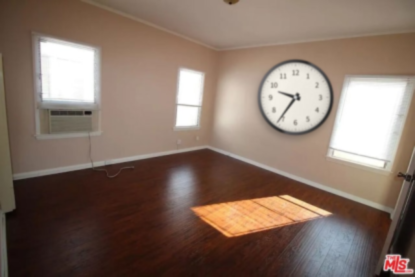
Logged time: 9 h 36 min
